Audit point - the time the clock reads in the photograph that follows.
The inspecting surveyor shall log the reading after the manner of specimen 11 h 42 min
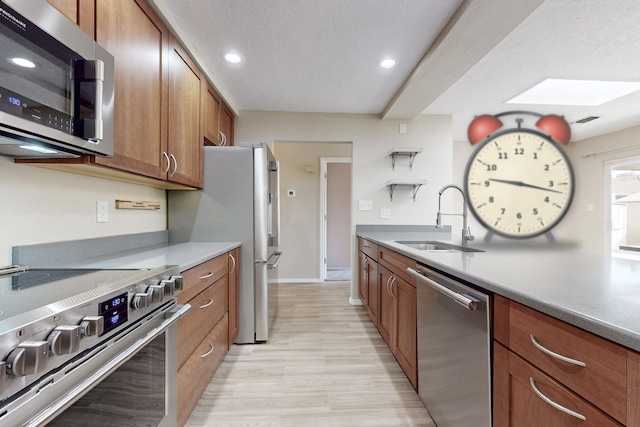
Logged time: 9 h 17 min
